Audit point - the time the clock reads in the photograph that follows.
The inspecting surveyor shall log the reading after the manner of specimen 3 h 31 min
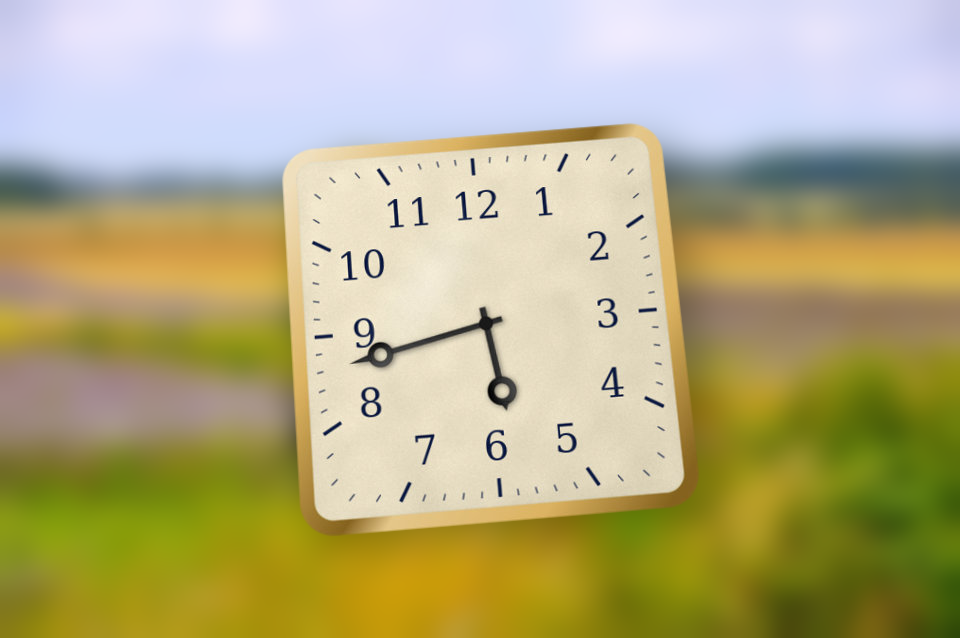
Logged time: 5 h 43 min
